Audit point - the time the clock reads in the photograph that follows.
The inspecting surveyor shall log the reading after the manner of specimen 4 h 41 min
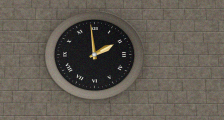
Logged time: 1 h 59 min
